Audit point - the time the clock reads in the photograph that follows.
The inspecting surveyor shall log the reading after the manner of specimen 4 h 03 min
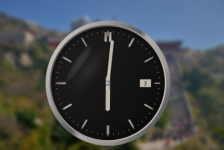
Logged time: 6 h 01 min
